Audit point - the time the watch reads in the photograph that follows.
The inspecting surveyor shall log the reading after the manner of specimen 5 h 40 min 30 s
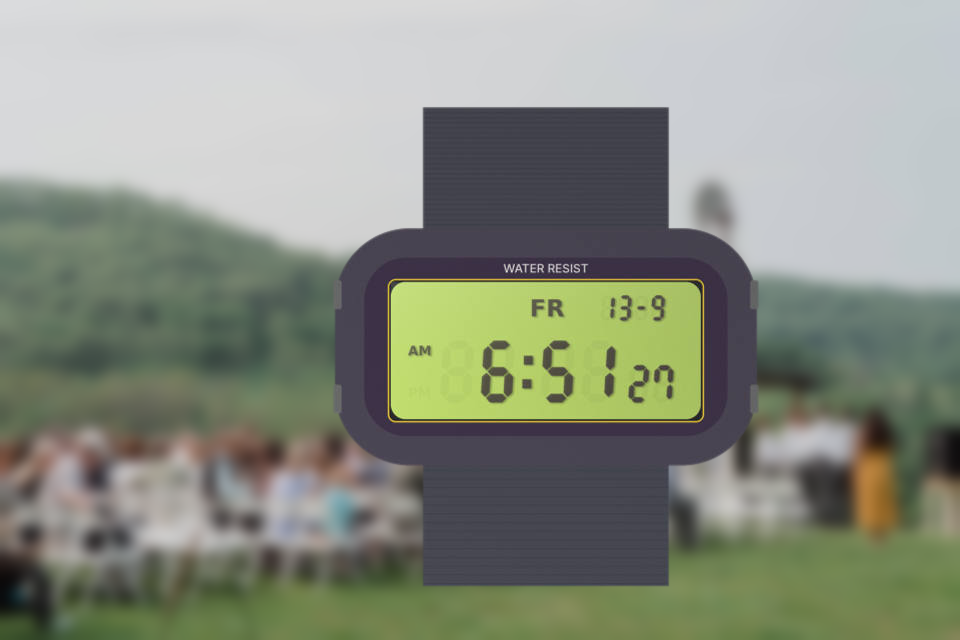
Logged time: 6 h 51 min 27 s
